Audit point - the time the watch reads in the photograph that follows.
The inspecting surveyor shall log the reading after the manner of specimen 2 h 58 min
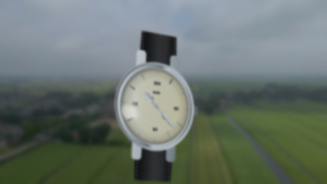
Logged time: 10 h 22 min
